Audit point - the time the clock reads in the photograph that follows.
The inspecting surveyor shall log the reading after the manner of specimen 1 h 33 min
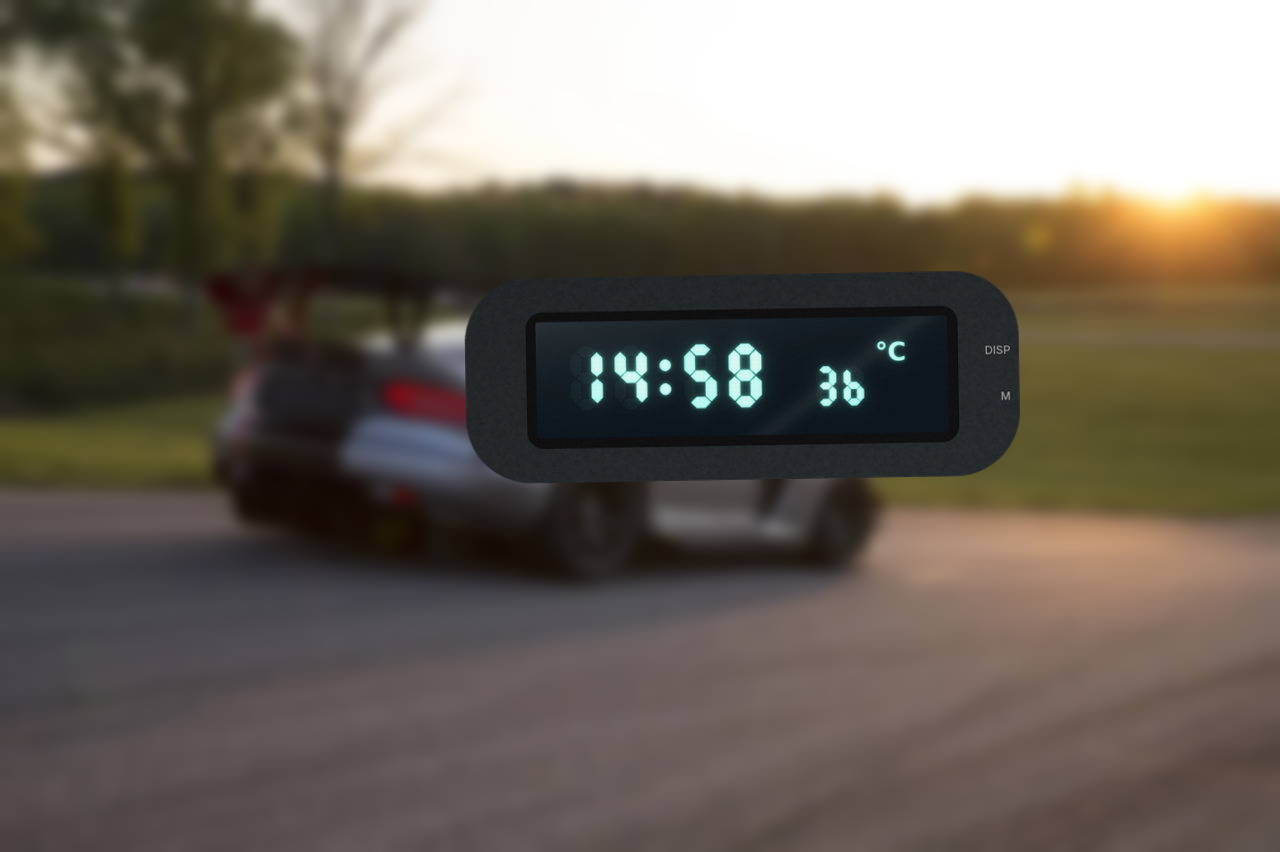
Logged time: 14 h 58 min
